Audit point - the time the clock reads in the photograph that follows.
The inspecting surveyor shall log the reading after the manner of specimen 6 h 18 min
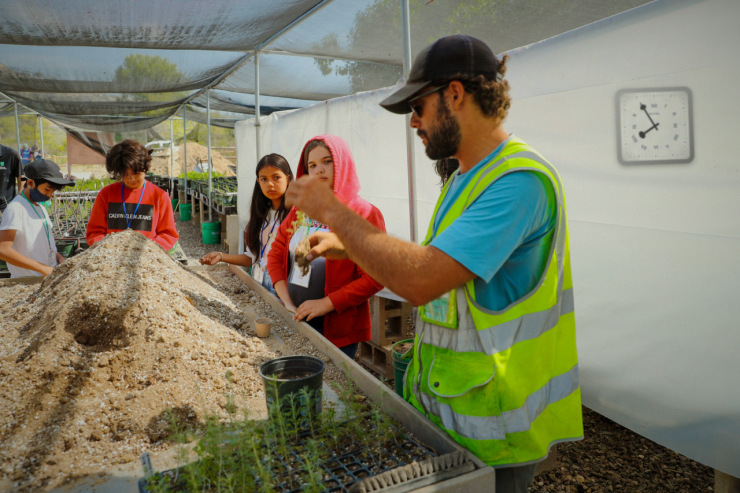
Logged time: 7 h 55 min
